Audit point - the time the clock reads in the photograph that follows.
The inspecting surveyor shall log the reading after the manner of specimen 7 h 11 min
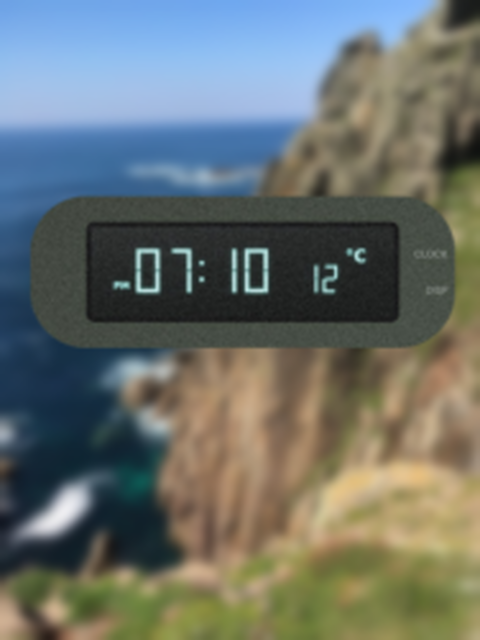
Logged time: 7 h 10 min
